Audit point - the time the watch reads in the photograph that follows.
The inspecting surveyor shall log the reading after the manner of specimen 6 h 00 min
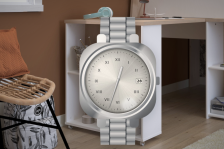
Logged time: 12 h 33 min
